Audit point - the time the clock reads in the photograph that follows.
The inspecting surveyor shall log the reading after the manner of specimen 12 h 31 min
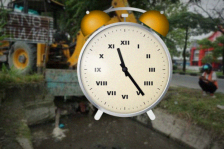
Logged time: 11 h 24 min
